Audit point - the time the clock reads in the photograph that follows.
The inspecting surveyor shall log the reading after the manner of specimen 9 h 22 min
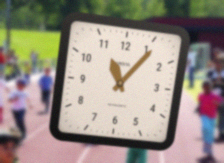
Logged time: 11 h 06 min
